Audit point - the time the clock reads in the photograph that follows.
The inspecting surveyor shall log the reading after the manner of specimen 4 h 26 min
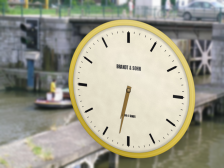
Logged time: 6 h 32 min
